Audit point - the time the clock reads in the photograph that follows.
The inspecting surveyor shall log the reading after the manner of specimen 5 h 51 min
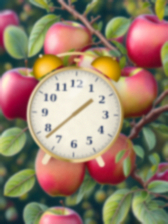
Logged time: 1 h 38 min
